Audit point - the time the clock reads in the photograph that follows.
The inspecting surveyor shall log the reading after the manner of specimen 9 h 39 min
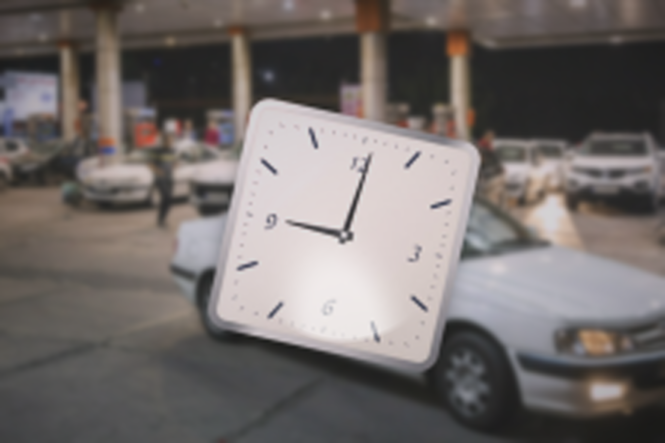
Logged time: 9 h 01 min
